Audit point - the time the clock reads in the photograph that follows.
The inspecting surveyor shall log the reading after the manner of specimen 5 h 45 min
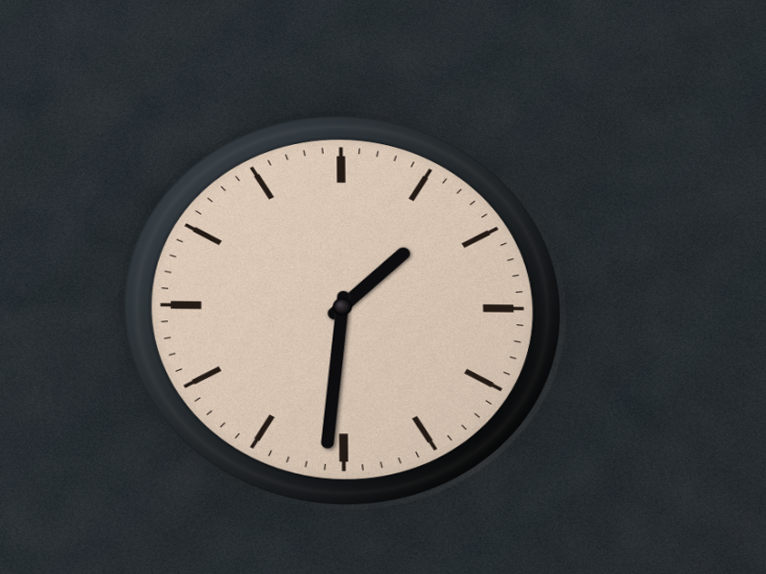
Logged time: 1 h 31 min
